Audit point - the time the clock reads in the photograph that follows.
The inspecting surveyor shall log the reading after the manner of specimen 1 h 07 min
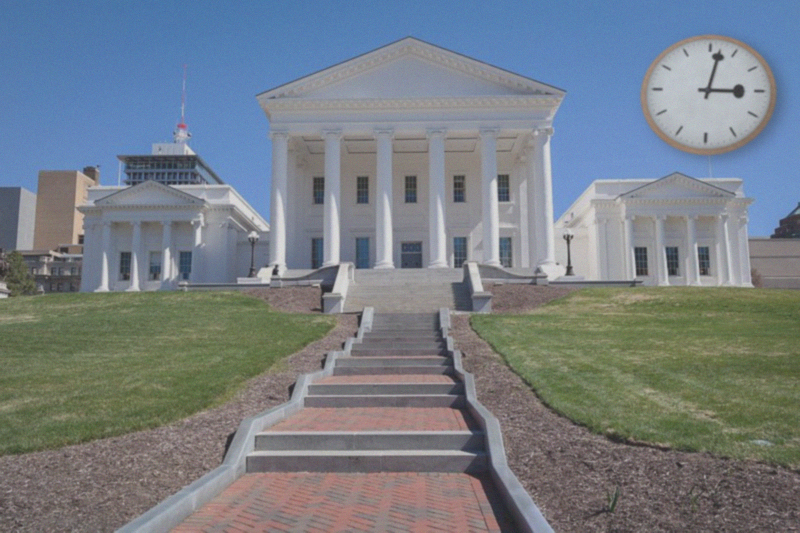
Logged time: 3 h 02 min
